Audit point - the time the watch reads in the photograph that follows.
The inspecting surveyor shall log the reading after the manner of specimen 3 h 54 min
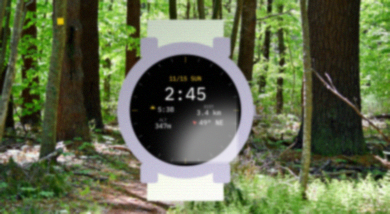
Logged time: 2 h 45 min
